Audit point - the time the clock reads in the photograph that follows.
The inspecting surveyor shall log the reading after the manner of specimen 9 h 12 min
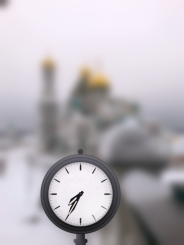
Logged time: 7 h 35 min
